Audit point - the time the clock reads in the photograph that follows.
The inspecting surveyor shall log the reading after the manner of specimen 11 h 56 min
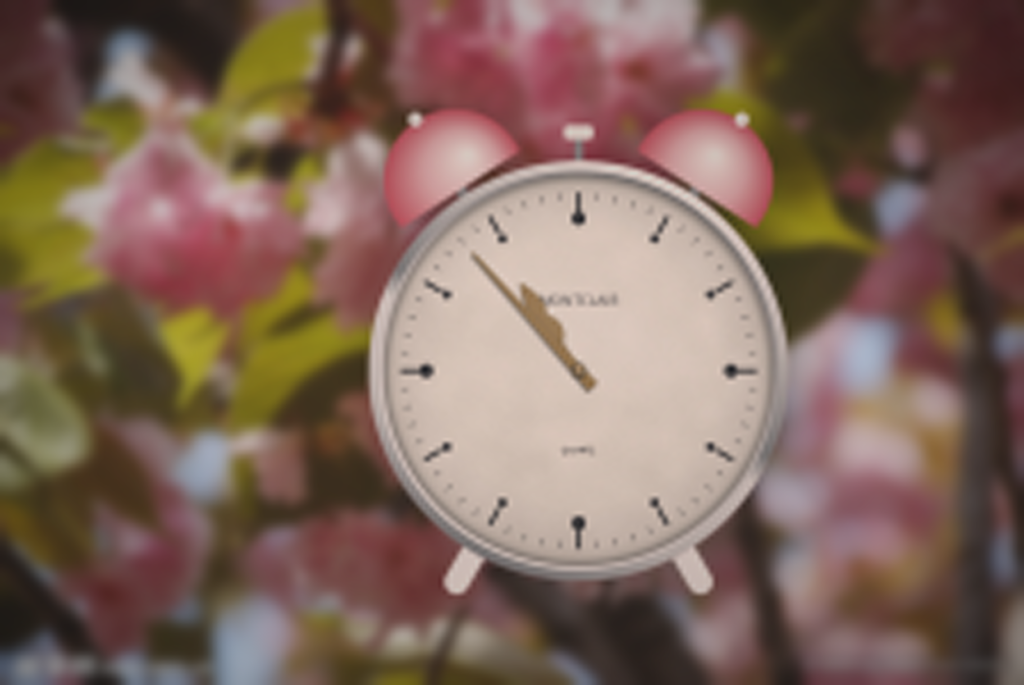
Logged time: 10 h 53 min
